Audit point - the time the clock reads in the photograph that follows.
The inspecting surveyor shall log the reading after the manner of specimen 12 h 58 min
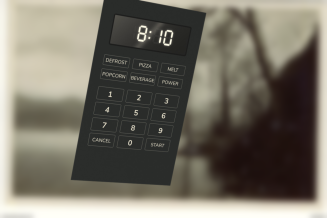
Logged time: 8 h 10 min
